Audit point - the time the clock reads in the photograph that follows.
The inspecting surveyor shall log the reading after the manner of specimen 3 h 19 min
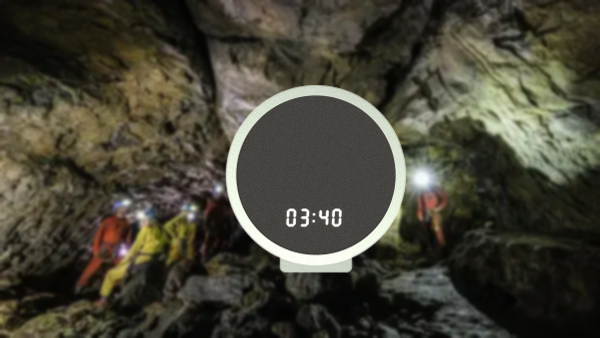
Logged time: 3 h 40 min
